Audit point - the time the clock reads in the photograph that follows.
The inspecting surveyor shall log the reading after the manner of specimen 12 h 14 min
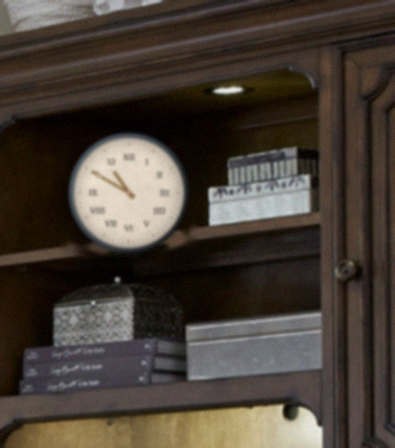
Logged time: 10 h 50 min
